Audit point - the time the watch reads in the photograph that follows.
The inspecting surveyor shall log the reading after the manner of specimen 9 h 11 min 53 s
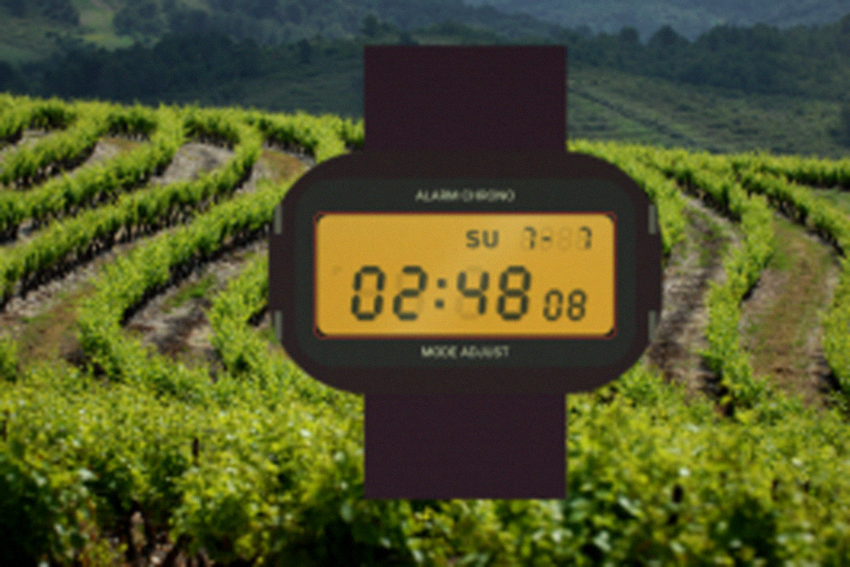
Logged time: 2 h 48 min 08 s
